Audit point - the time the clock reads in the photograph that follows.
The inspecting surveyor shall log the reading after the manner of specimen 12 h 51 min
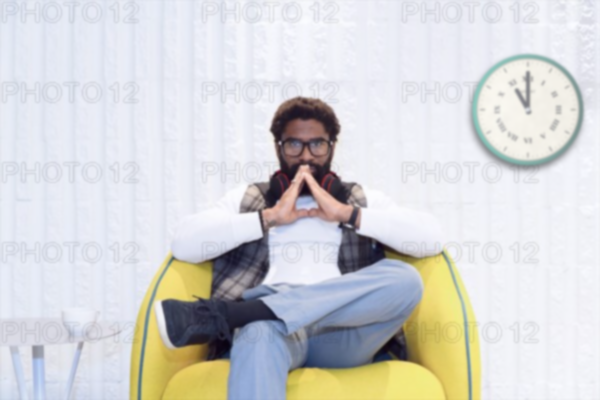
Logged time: 11 h 00 min
